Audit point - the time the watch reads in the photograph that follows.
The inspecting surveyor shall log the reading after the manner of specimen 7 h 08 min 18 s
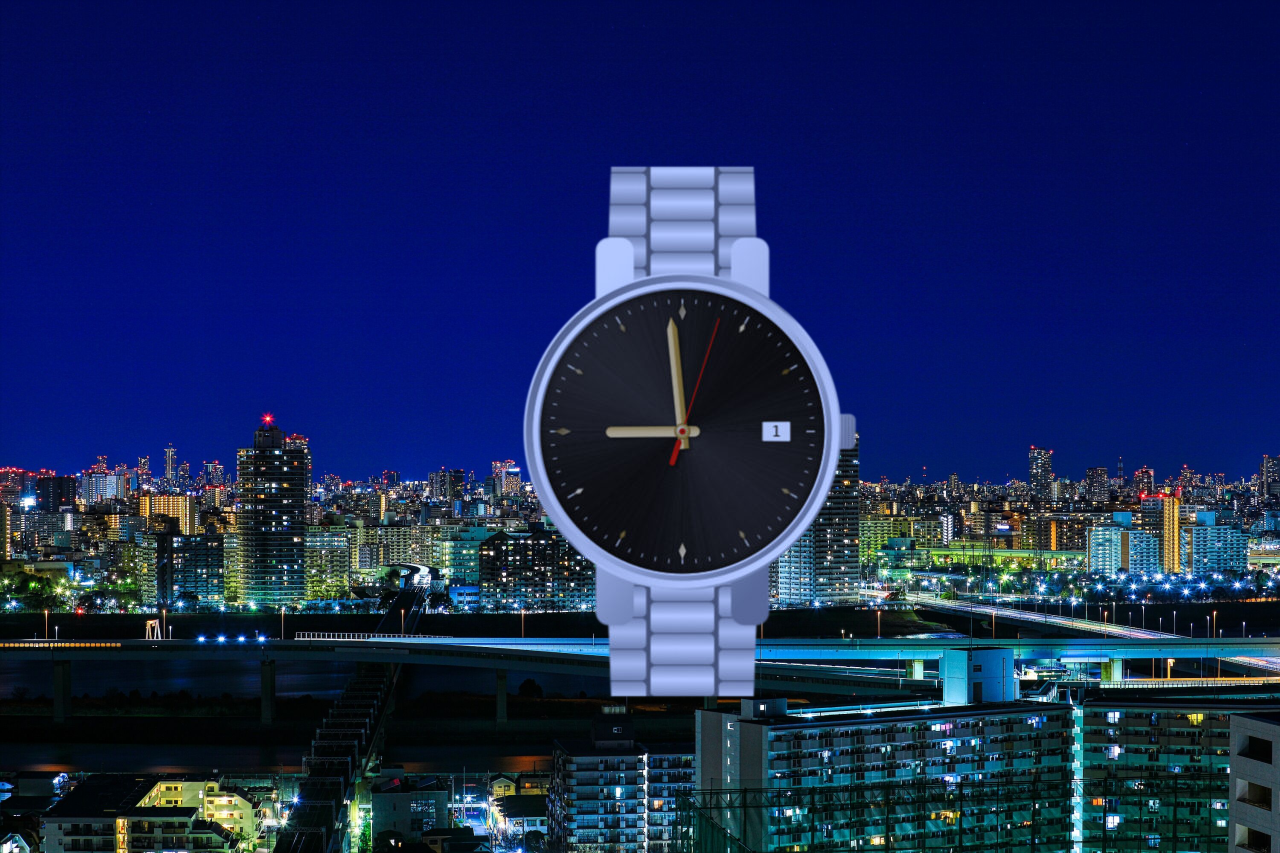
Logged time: 8 h 59 min 03 s
